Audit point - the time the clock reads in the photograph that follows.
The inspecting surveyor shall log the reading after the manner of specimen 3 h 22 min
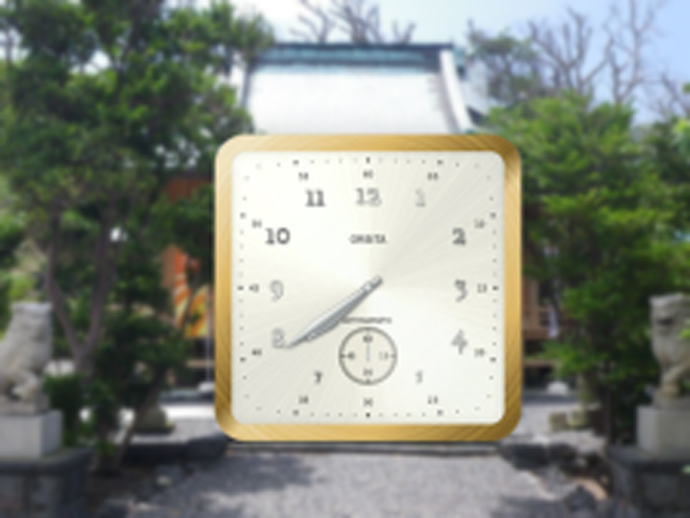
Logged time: 7 h 39 min
